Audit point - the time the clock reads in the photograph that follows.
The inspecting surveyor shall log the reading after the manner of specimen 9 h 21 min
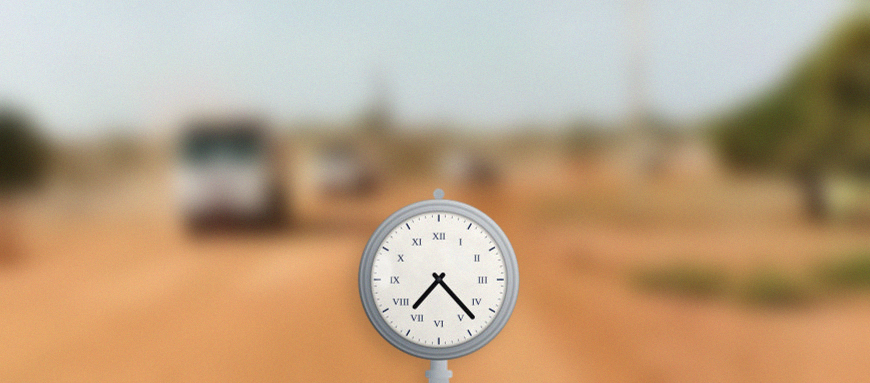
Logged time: 7 h 23 min
